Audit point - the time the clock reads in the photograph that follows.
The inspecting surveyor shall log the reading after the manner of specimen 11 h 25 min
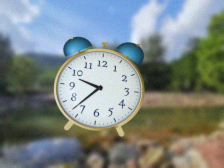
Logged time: 9 h 37 min
